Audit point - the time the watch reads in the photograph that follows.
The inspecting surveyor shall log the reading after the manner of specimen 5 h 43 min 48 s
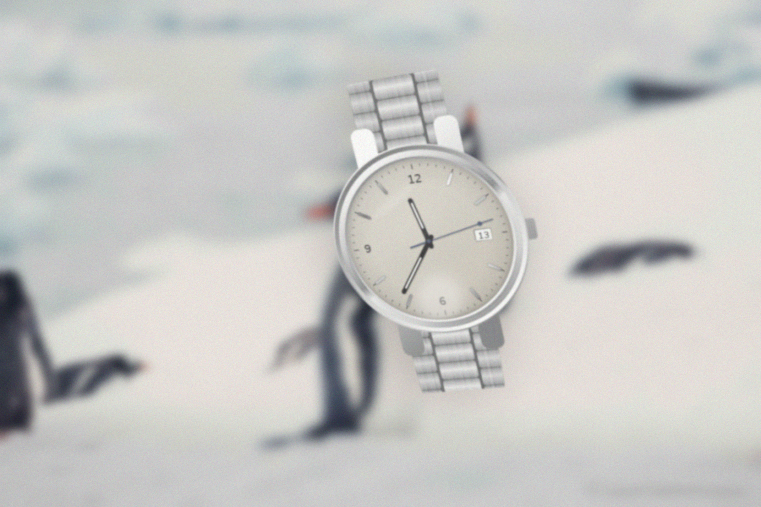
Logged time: 11 h 36 min 13 s
